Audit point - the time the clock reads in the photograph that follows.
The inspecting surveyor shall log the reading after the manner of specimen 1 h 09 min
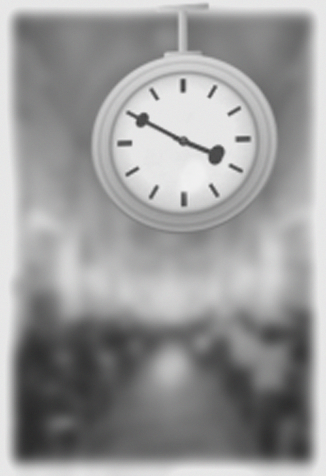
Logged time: 3 h 50 min
